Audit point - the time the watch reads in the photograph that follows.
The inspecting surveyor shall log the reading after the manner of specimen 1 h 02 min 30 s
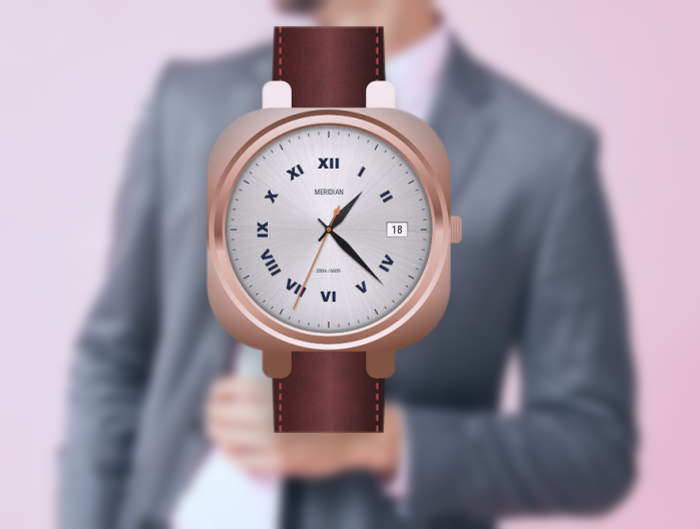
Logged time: 1 h 22 min 34 s
